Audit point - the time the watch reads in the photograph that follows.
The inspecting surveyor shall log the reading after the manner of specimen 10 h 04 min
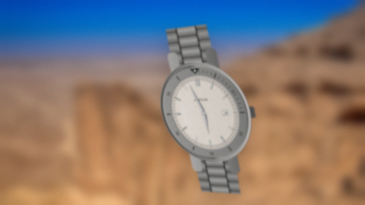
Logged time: 5 h 57 min
